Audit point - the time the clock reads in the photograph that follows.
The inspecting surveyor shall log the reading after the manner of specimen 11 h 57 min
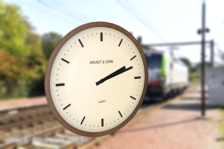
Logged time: 2 h 12 min
